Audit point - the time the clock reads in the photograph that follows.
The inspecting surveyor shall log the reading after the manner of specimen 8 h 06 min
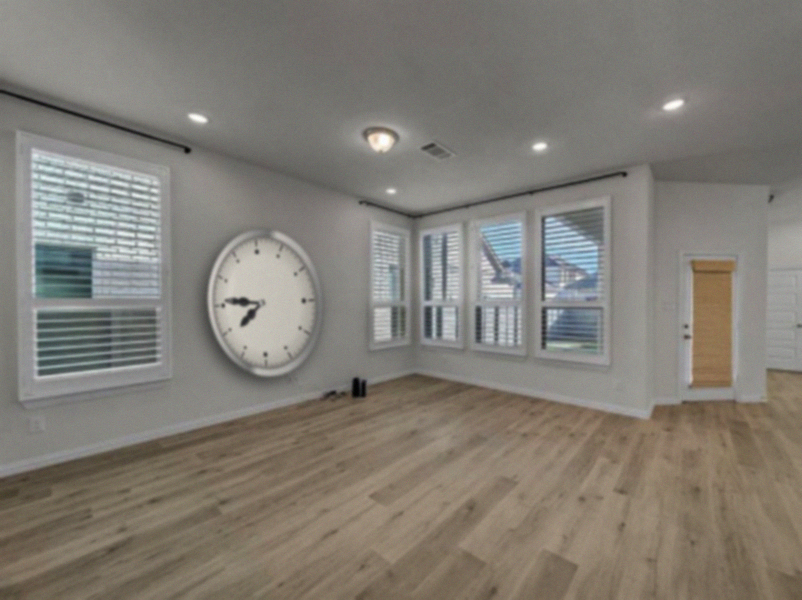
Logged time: 7 h 46 min
